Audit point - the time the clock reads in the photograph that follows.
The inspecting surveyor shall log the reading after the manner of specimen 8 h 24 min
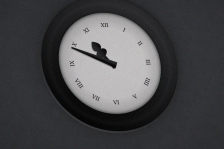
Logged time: 10 h 49 min
